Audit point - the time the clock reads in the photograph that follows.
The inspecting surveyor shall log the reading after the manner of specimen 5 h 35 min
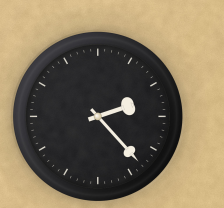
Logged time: 2 h 23 min
